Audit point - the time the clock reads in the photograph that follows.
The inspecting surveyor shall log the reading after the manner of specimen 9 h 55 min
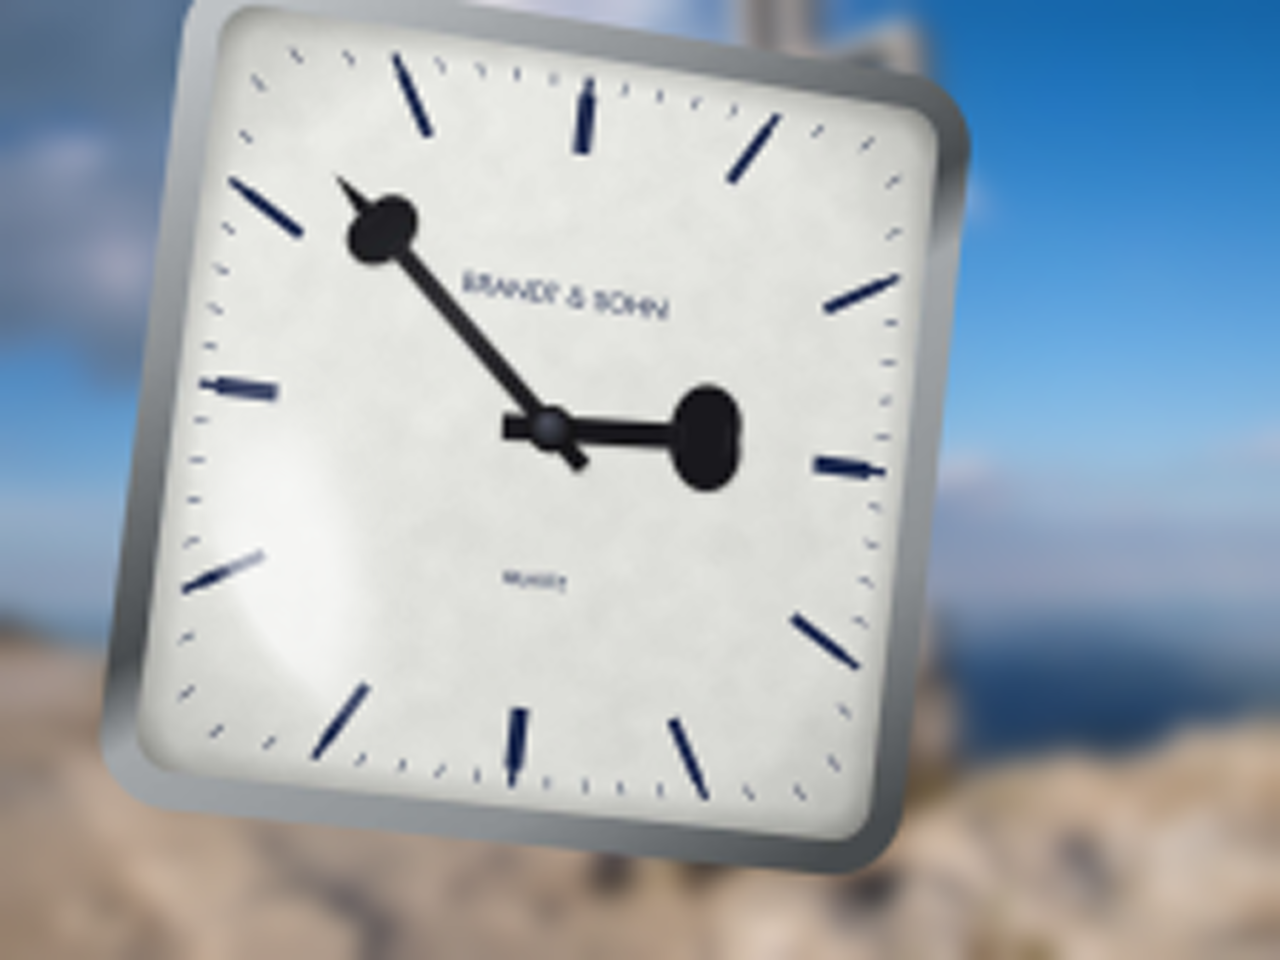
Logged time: 2 h 52 min
